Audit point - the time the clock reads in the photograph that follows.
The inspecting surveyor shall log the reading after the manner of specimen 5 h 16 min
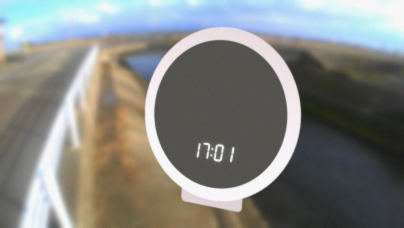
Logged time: 17 h 01 min
